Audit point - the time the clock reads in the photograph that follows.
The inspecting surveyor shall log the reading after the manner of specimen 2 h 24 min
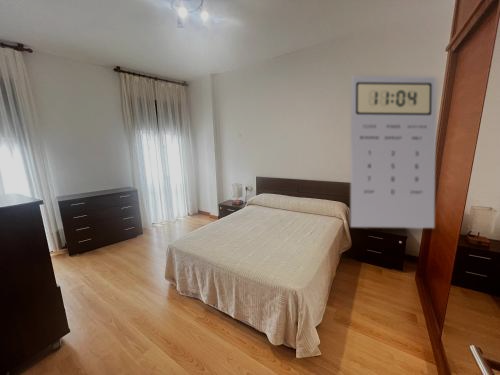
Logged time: 11 h 04 min
